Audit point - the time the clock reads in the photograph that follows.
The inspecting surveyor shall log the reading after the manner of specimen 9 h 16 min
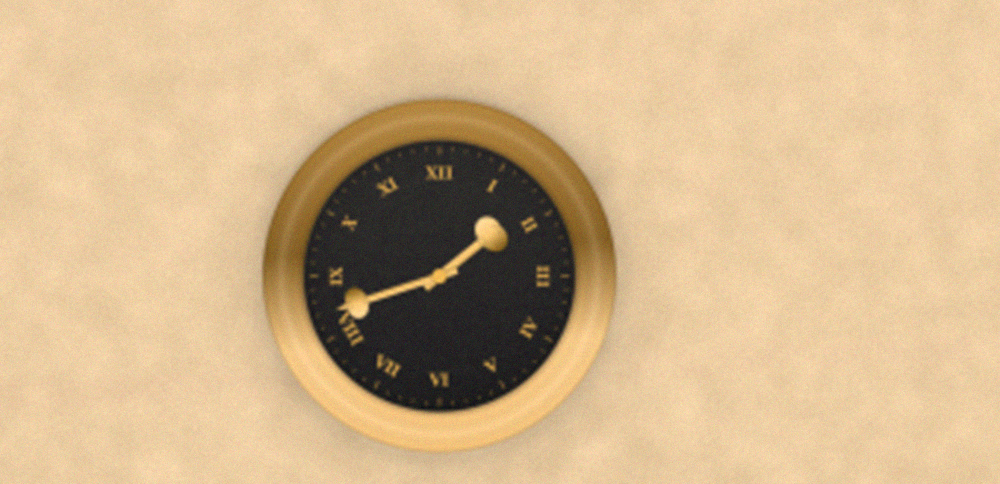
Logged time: 1 h 42 min
